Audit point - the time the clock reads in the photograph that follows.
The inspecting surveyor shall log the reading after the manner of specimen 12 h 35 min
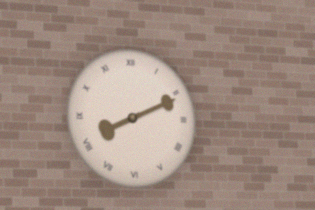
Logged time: 8 h 11 min
